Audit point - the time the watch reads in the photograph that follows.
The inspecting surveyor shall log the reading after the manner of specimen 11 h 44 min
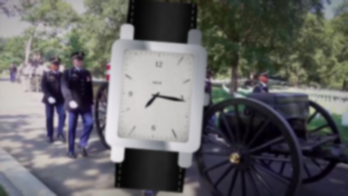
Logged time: 7 h 16 min
